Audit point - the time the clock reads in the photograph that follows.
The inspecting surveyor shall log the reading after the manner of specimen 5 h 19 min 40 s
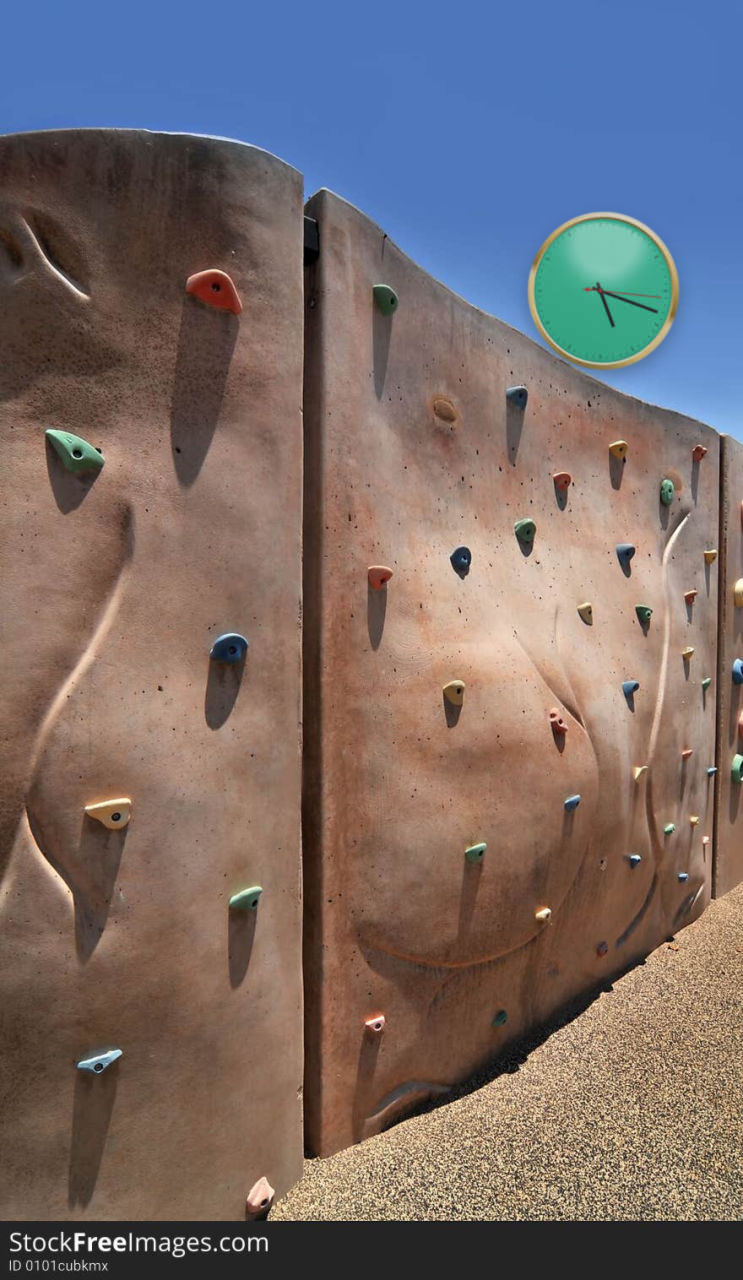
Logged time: 5 h 18 min 16 s
